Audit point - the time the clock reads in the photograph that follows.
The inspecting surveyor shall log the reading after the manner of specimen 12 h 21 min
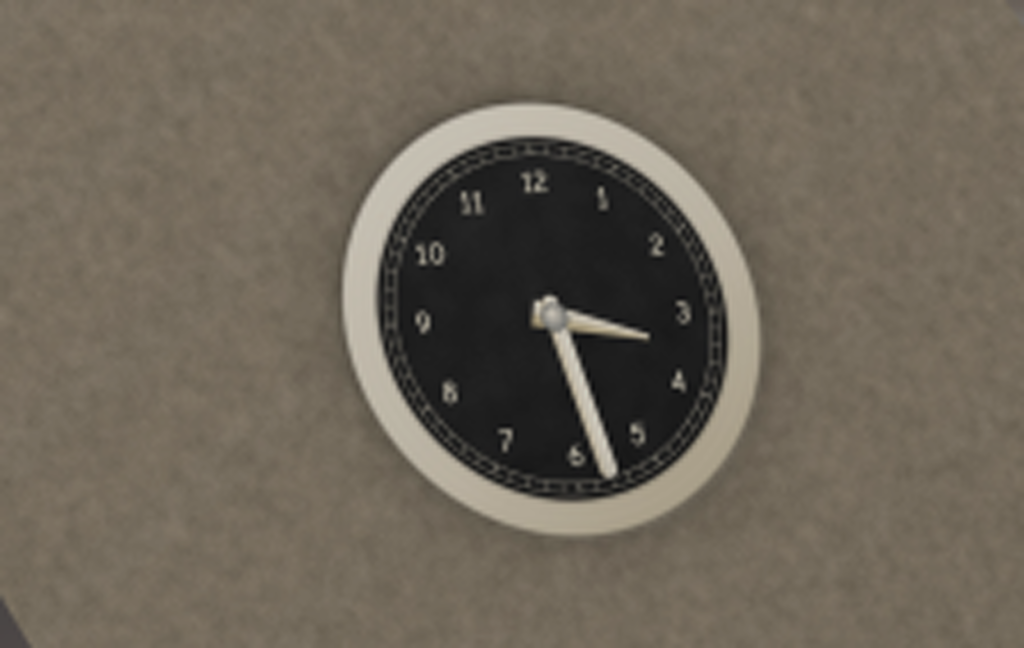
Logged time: 3 h 28 min
